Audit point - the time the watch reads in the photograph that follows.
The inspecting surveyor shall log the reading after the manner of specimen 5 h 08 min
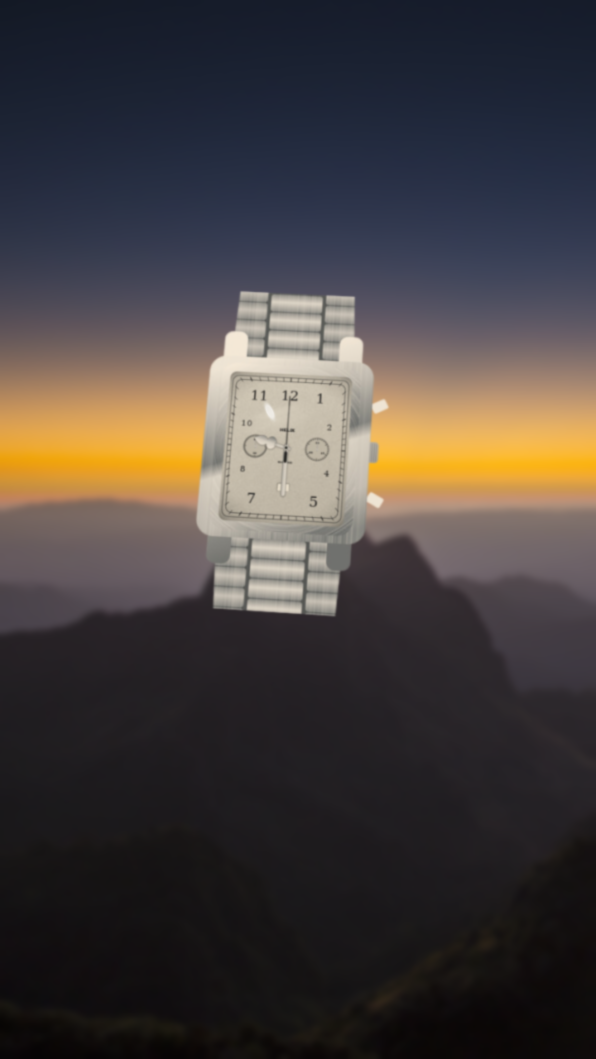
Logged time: 9 h 30 min
